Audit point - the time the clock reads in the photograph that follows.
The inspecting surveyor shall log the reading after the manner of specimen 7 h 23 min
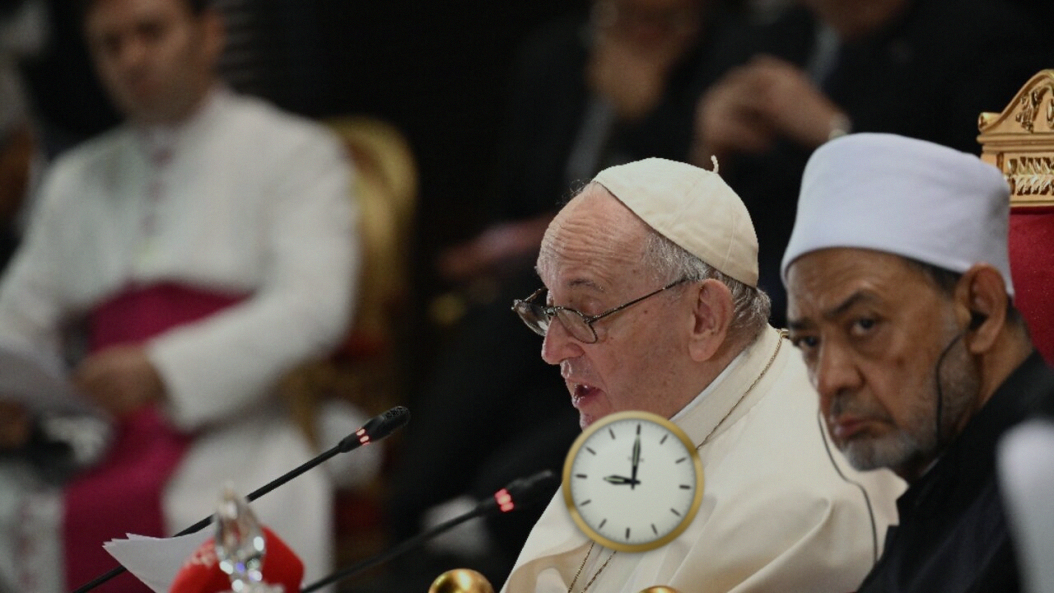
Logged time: 9 h 00 min
